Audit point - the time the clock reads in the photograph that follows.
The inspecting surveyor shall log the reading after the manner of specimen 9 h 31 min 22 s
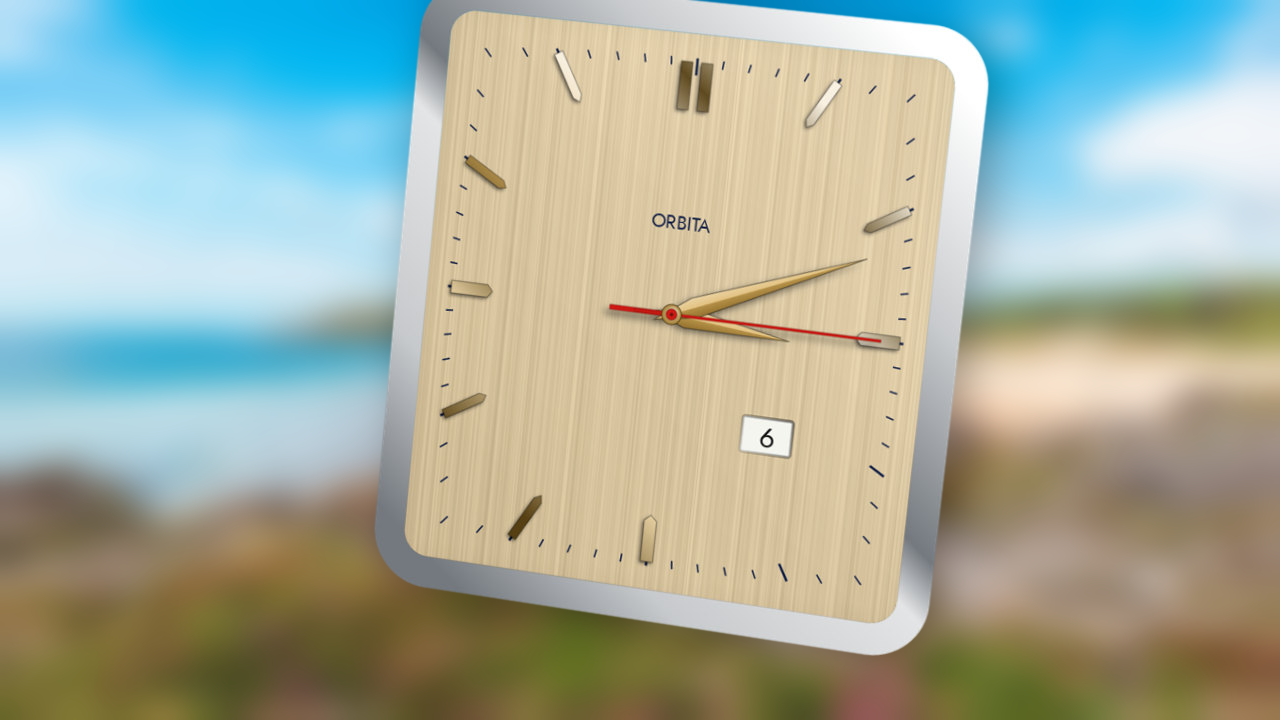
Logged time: 3 h 11 min 15 s
